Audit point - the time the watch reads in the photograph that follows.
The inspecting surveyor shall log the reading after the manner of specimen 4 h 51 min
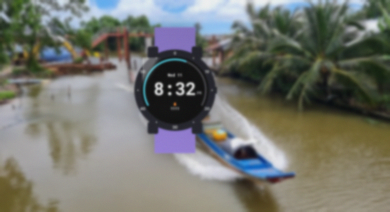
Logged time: 8 h 32 min
